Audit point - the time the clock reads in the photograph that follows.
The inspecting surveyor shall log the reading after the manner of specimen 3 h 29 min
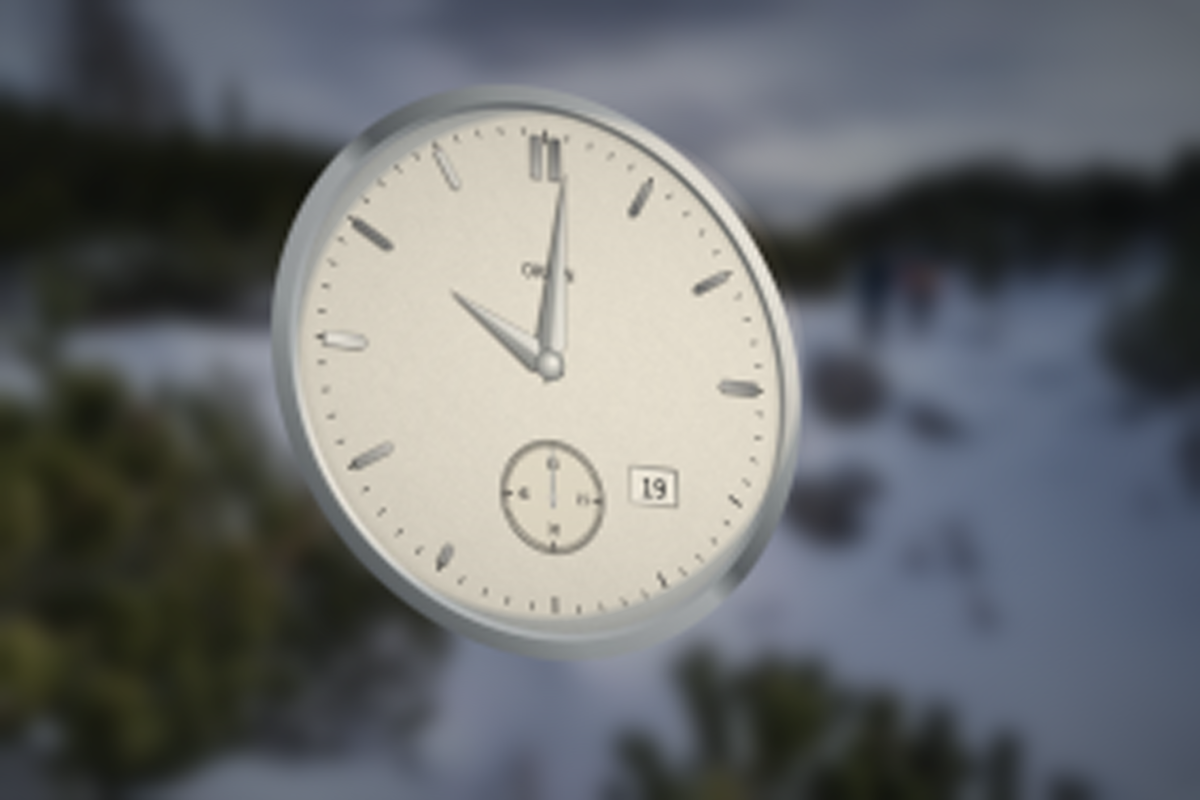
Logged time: 10 h 01 min
